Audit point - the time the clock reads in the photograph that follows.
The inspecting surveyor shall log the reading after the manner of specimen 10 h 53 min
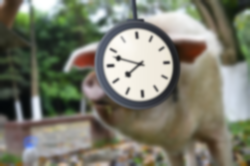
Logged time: 7 h 48 min
